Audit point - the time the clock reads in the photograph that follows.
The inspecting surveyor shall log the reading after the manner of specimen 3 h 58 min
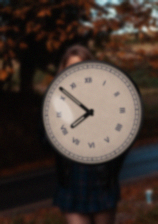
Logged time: 7 h 52 min
